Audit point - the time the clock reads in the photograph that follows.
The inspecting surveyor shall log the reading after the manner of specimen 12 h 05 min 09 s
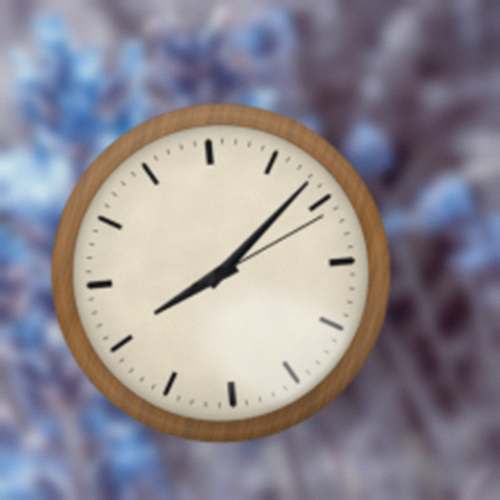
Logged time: 8 h 08 min 11 s
